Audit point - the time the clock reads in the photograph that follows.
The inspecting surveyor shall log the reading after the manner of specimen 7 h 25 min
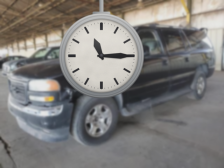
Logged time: 11 h 15 min
